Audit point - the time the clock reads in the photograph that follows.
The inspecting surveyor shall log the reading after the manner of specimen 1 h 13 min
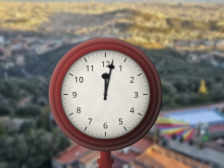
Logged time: 12 h 02 min
